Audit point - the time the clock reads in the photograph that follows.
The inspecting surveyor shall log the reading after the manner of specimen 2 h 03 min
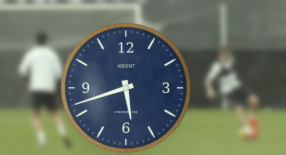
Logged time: 5 h 42 min
